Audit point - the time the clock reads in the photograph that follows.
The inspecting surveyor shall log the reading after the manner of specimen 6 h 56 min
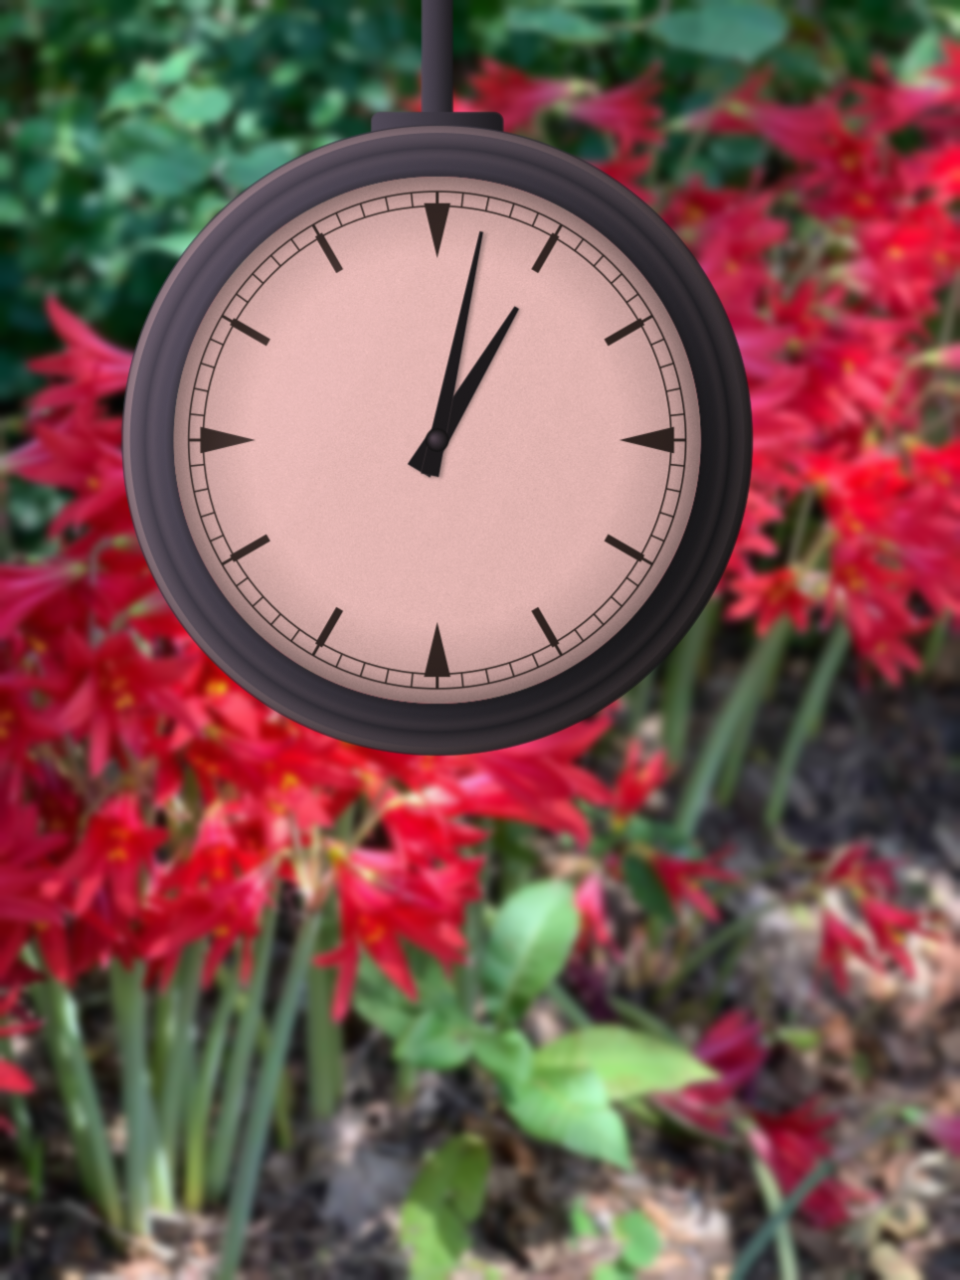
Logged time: 1 h 02 min
